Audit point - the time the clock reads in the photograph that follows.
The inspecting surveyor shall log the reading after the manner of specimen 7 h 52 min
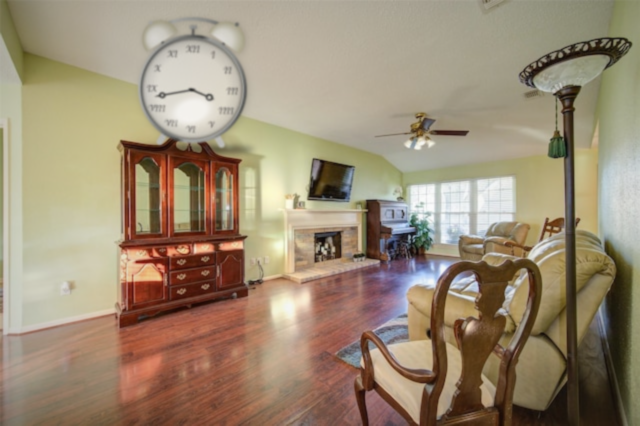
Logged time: 3 h 43 min
